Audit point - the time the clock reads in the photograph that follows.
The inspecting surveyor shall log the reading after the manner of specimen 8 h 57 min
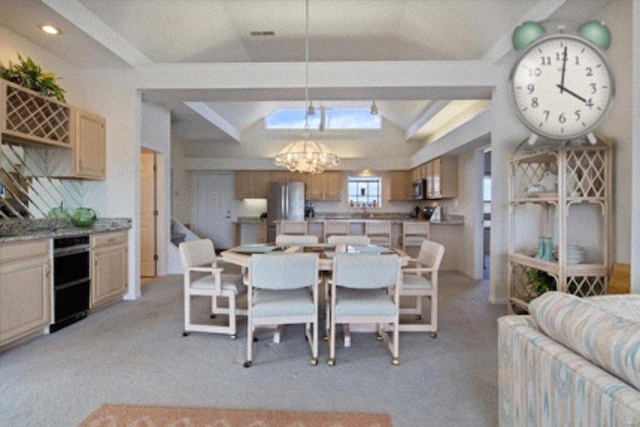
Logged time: 4 h 01 min
